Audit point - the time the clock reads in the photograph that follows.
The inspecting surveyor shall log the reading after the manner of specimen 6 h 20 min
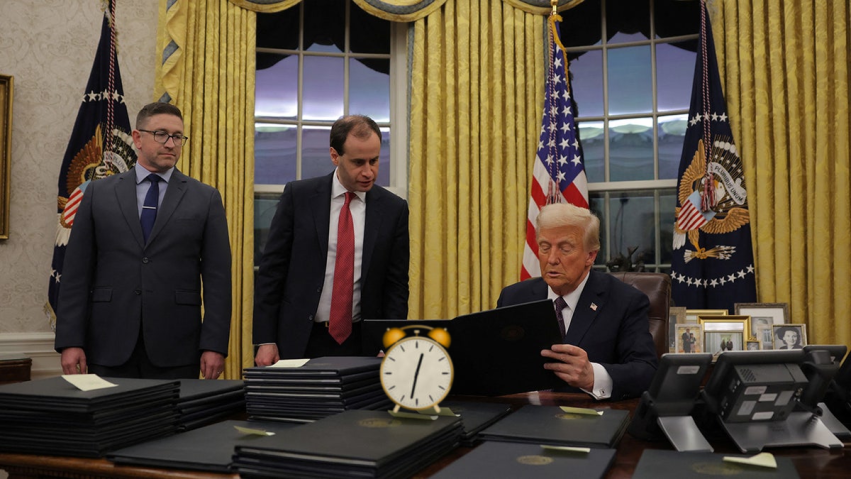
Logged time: 12 h 32 min
